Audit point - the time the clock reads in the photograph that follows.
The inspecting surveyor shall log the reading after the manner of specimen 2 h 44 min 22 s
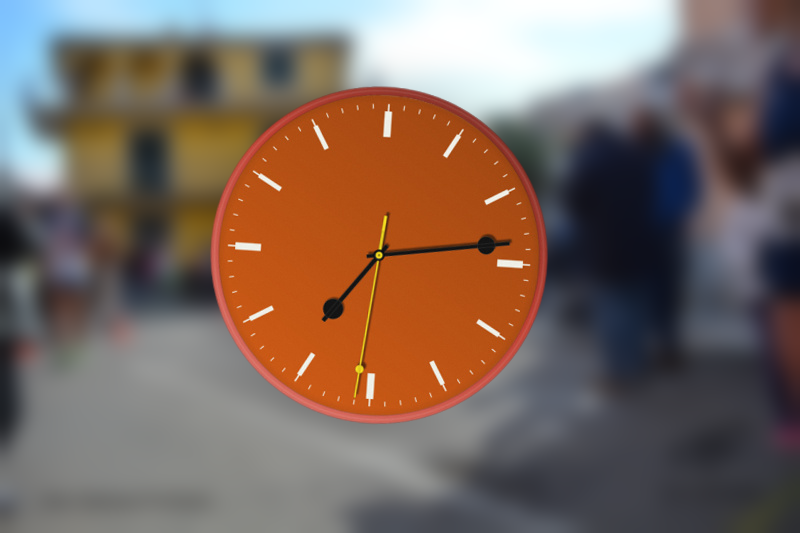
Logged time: 7 h 13 min 31 s
